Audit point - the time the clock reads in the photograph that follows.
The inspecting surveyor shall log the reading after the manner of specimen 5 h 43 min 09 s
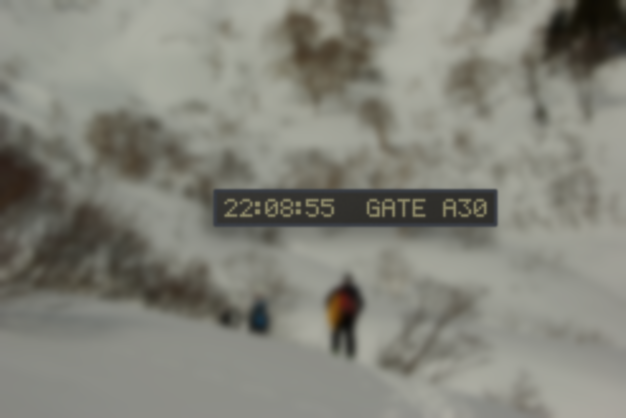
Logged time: 22 h 08 min 55 s
